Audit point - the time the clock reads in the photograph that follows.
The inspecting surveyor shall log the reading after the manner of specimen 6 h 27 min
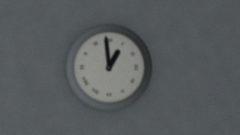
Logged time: 12 h 59 min
